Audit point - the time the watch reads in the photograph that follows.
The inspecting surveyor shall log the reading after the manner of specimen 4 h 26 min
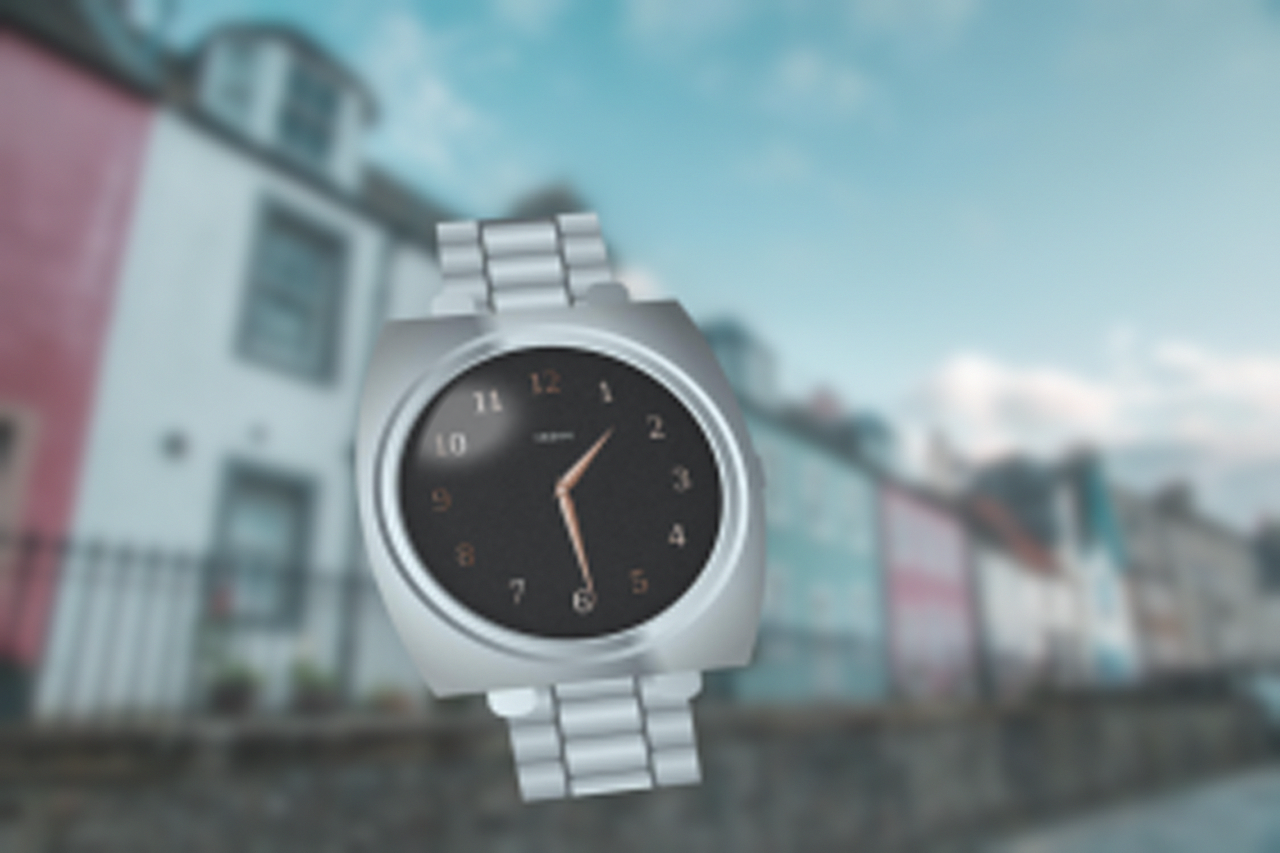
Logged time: 1 h 29 min
